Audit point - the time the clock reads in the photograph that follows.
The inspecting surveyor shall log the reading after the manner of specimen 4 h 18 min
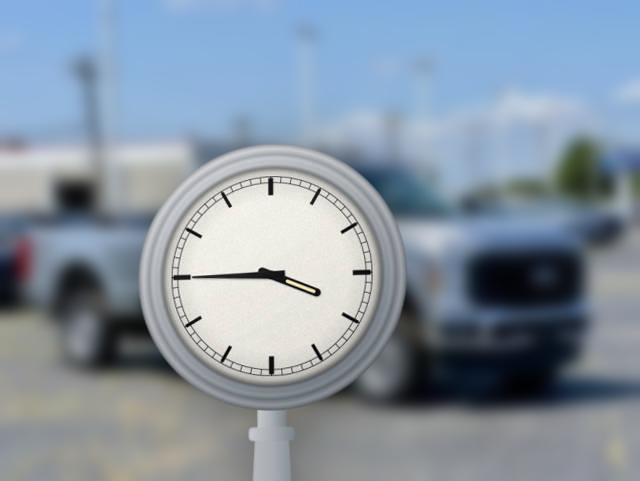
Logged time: 3 h 45 min
